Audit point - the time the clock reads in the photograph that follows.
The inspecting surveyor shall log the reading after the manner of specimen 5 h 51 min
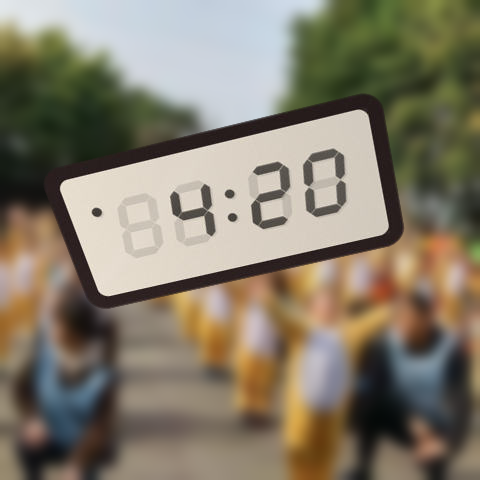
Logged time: 4 h 20 min
